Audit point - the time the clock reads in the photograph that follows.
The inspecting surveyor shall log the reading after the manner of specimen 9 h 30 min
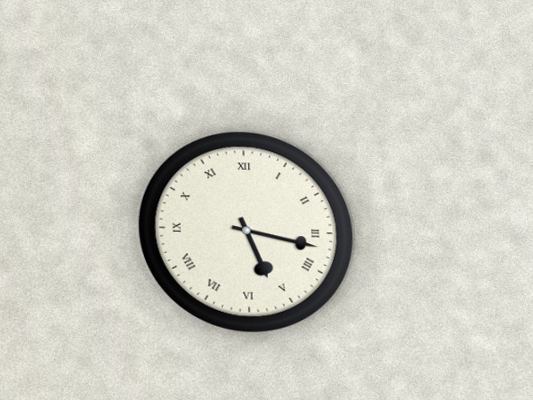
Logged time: 5 h 17 min
